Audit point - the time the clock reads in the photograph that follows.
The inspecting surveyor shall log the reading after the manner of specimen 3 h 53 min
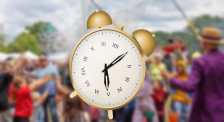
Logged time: 5 h 05 min
